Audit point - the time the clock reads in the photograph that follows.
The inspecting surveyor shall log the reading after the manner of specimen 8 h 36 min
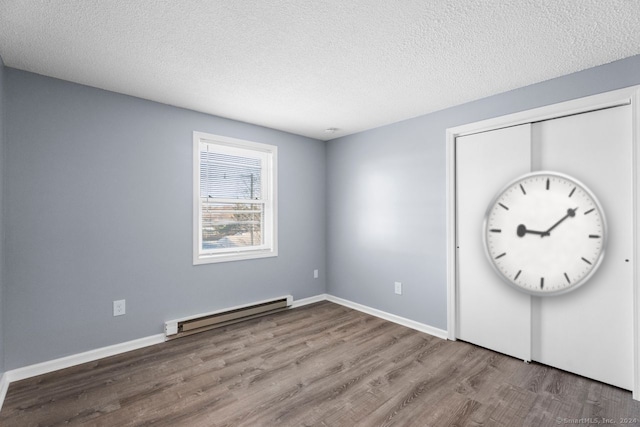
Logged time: 9 h 08 min
